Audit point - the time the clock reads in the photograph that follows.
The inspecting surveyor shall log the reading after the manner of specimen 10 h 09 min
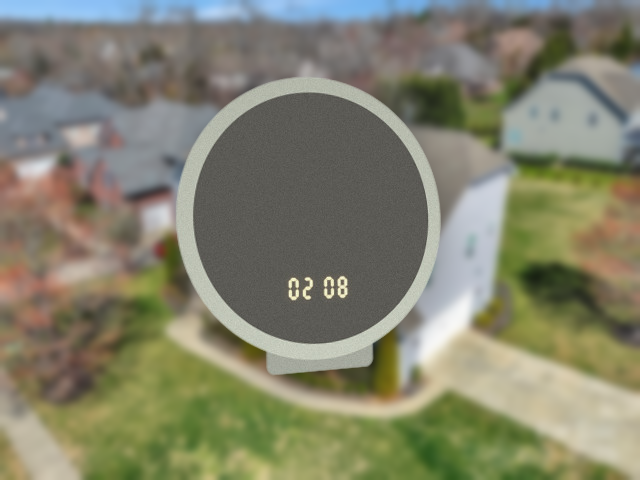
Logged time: 2 h 08 min
